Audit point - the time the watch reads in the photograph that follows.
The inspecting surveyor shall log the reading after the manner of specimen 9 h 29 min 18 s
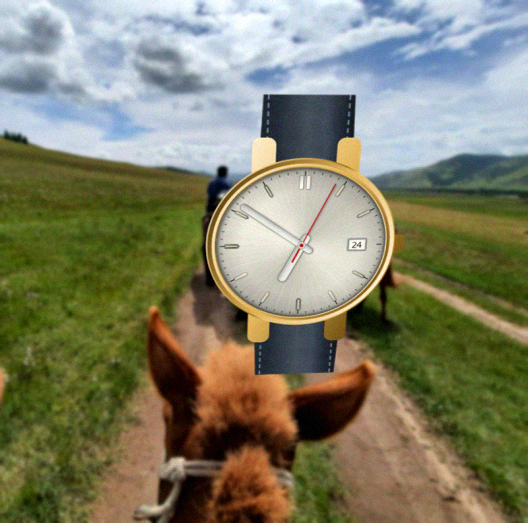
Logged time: 6 h 51 min 04 s
